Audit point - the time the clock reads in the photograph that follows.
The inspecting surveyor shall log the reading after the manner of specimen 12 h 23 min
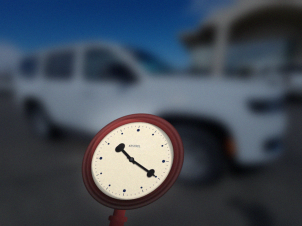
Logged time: 10 h 20 min
